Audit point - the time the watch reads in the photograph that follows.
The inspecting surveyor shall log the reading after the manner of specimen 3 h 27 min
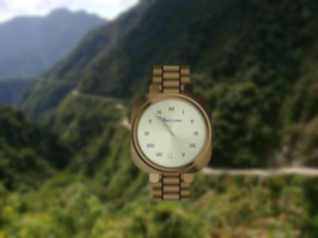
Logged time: 10 h 53 min
